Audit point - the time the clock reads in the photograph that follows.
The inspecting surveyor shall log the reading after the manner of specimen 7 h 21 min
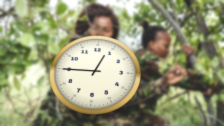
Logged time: 12 h 45 min
